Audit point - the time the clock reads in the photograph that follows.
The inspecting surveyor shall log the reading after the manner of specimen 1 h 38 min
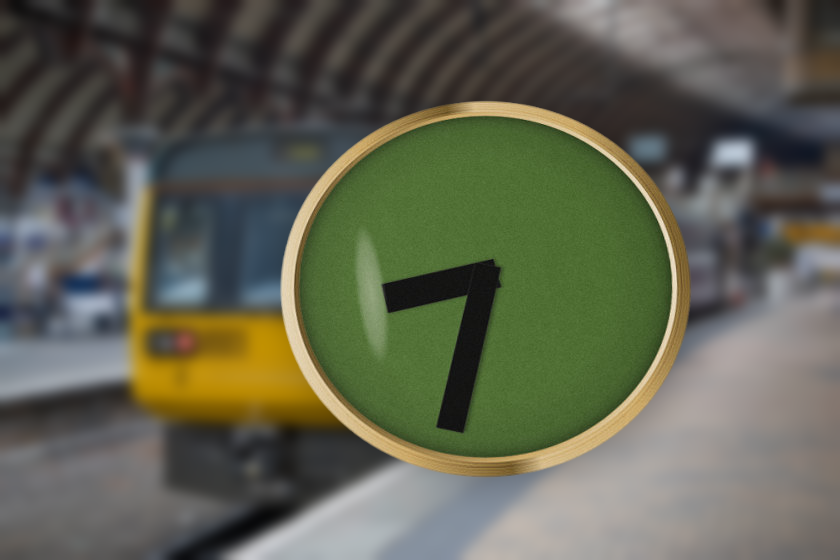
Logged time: 8 h 32 min
